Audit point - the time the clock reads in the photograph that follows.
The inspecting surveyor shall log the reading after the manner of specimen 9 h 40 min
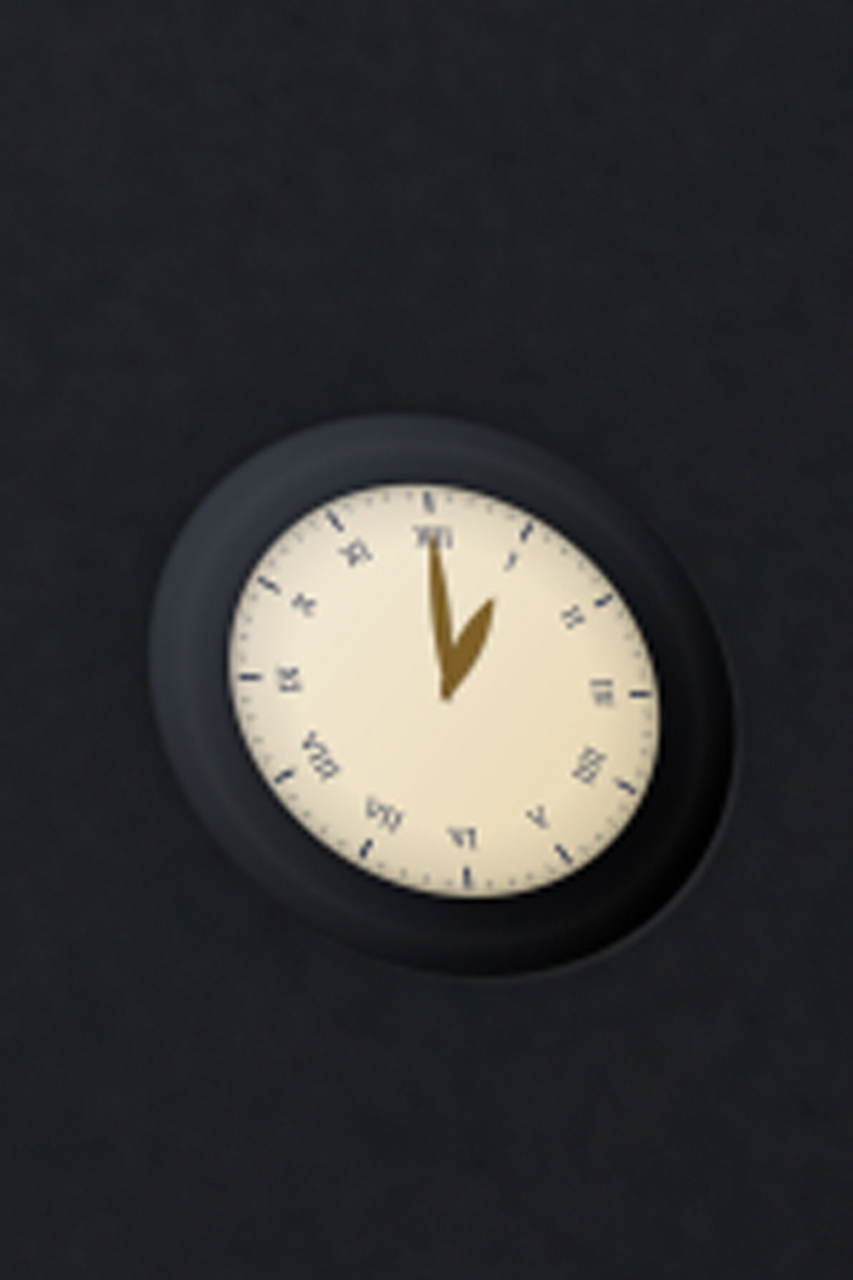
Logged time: 1 h 00 min
